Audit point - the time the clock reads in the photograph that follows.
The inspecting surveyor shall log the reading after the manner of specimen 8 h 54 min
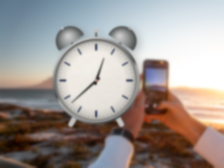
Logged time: 12 h 38 min
